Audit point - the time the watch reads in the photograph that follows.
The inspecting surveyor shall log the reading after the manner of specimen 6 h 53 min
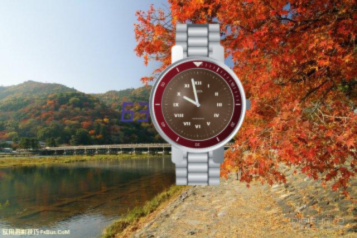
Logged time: 9 h 58 min
